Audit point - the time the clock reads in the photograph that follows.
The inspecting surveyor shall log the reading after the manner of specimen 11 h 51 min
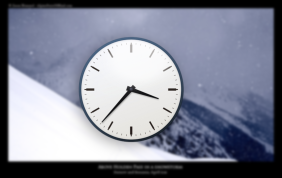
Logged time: 3 h 37 min
